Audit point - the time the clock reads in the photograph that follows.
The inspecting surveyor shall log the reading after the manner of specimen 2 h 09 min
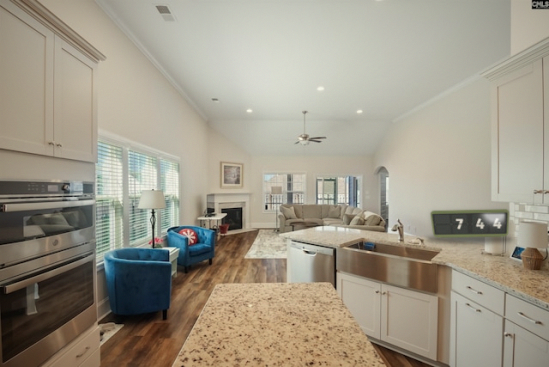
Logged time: 7 h 44 min
